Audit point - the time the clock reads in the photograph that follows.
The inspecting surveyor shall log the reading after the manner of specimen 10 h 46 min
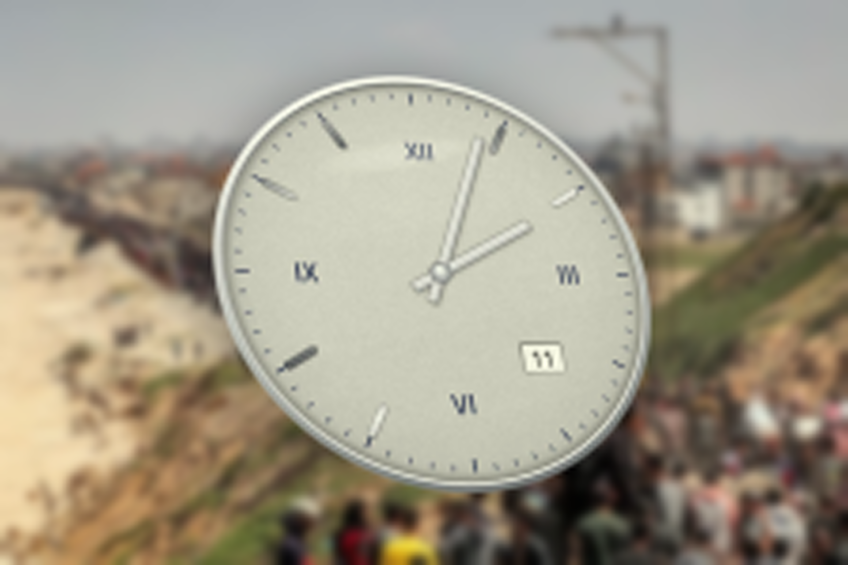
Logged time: 2 h 04 min
